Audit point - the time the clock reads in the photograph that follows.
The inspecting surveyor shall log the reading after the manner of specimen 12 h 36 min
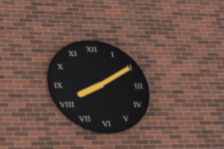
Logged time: 8 h 10 min
